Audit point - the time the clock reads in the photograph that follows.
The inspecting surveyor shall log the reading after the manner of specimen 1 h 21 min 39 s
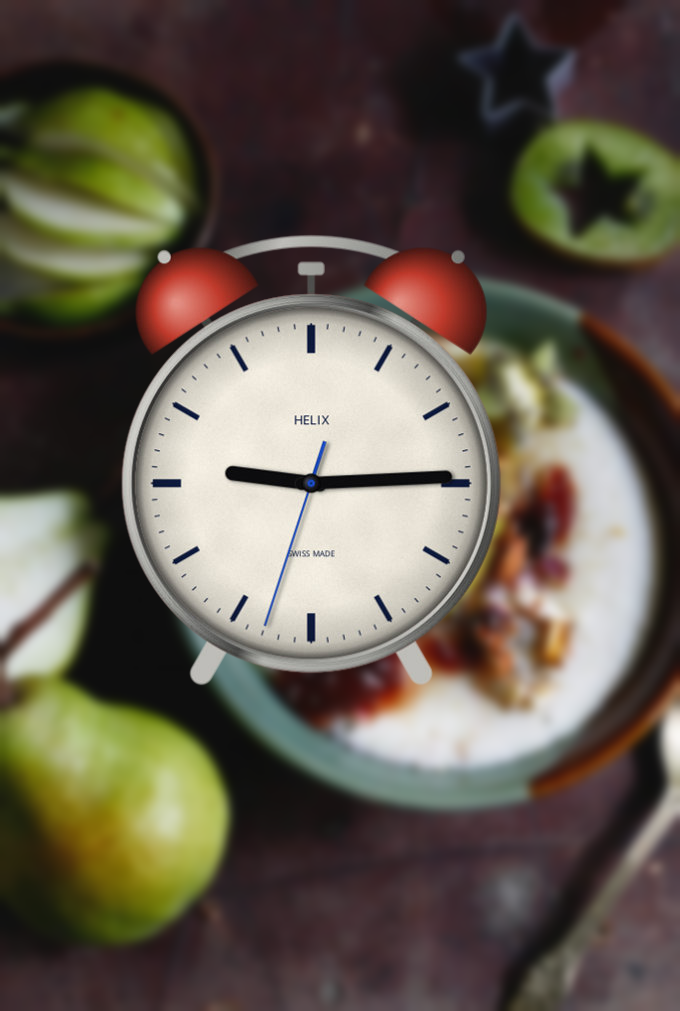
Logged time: 9 h 14 min 33 s
